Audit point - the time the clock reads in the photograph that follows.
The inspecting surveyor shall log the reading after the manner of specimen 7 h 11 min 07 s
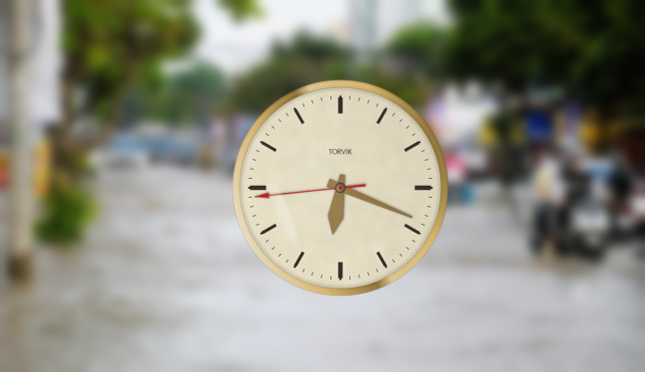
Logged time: 6 h 18 min 44 s
